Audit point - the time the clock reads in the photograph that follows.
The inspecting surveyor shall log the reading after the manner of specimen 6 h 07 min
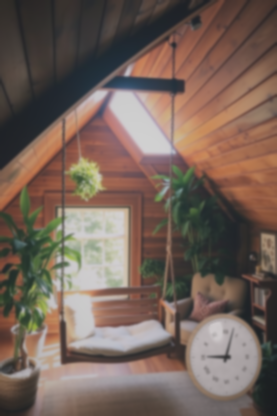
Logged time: 9 h 03 min
